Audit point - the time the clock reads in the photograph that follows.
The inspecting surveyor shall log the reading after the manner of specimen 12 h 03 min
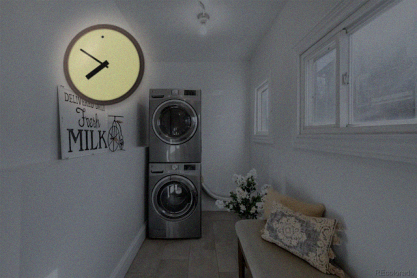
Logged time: 7 h 51 min
